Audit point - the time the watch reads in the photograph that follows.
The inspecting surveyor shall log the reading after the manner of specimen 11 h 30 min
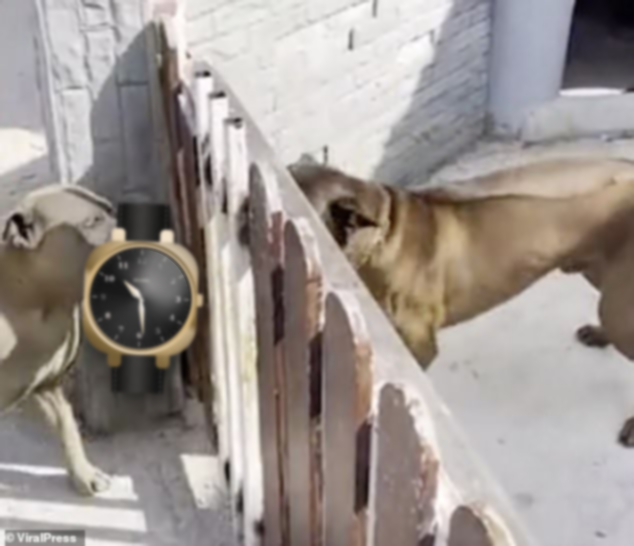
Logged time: 10 h 29 min
